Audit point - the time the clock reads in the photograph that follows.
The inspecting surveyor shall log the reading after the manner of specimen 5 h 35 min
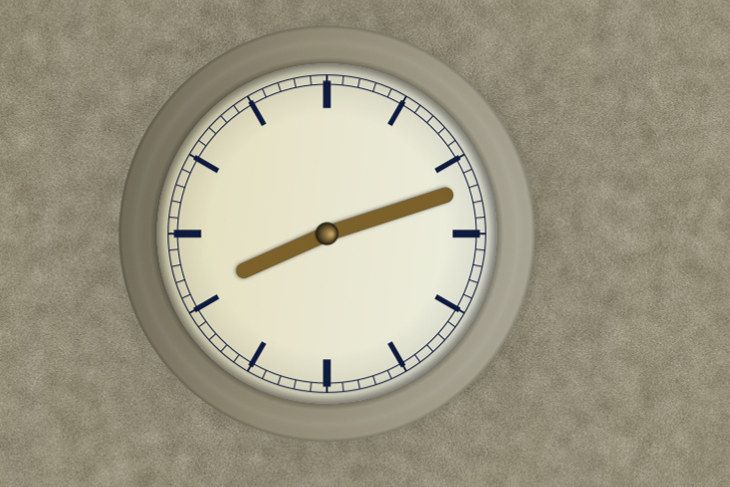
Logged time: 8 h 12 min
